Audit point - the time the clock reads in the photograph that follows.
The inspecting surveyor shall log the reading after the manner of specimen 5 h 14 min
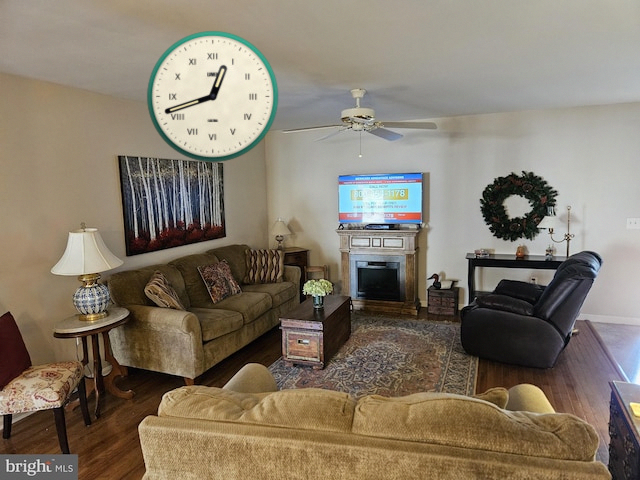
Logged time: 12 h 42 min
